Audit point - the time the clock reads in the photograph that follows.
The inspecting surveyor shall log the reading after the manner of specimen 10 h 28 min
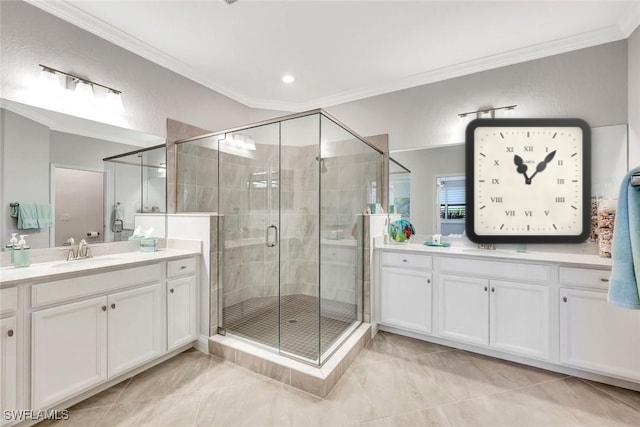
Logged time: 11 h 07 min
